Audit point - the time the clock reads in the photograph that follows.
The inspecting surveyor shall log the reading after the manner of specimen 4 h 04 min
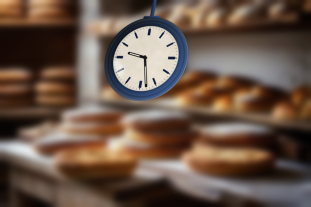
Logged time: 9 h 28 min
